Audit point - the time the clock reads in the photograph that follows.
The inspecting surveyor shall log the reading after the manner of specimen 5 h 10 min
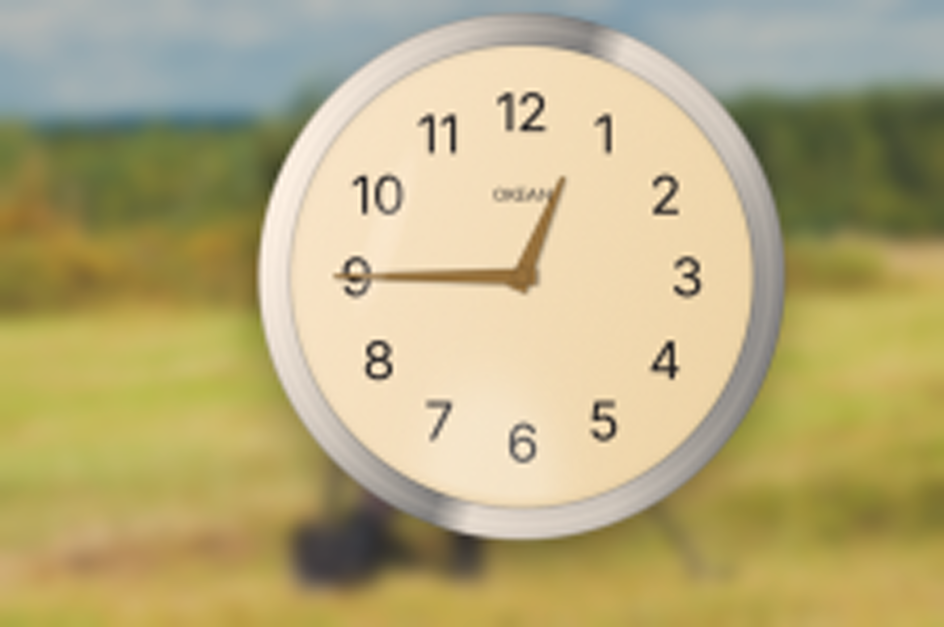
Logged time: 12 h 45 min
